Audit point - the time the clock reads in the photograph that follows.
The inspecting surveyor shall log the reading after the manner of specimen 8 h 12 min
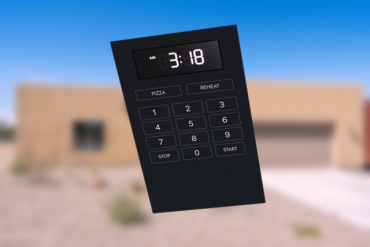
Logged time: 3 h 18 min
